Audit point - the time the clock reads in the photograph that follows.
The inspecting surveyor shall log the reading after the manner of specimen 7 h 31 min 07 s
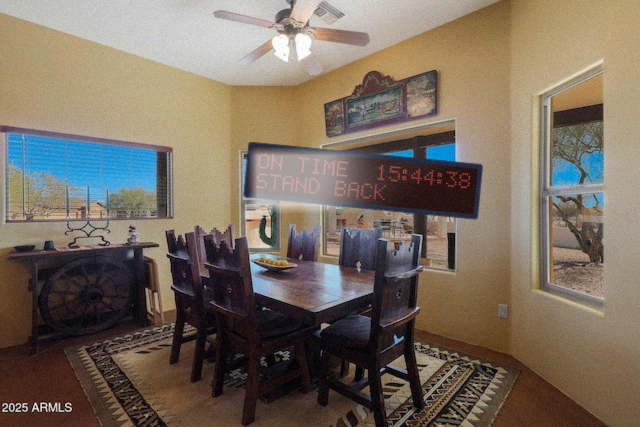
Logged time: 15 h 44 min 38 s
